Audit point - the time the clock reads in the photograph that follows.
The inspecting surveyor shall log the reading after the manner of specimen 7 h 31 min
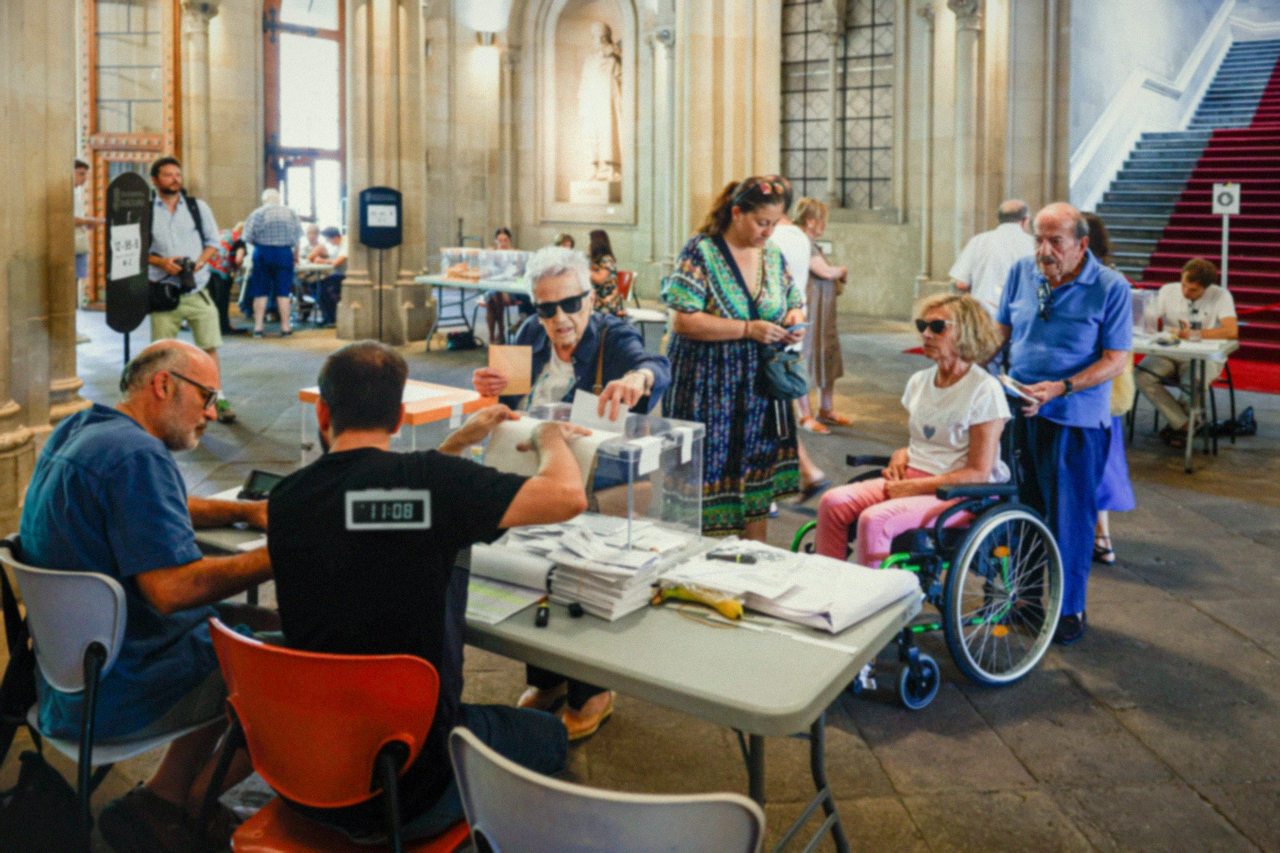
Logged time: 11 h 08 min
